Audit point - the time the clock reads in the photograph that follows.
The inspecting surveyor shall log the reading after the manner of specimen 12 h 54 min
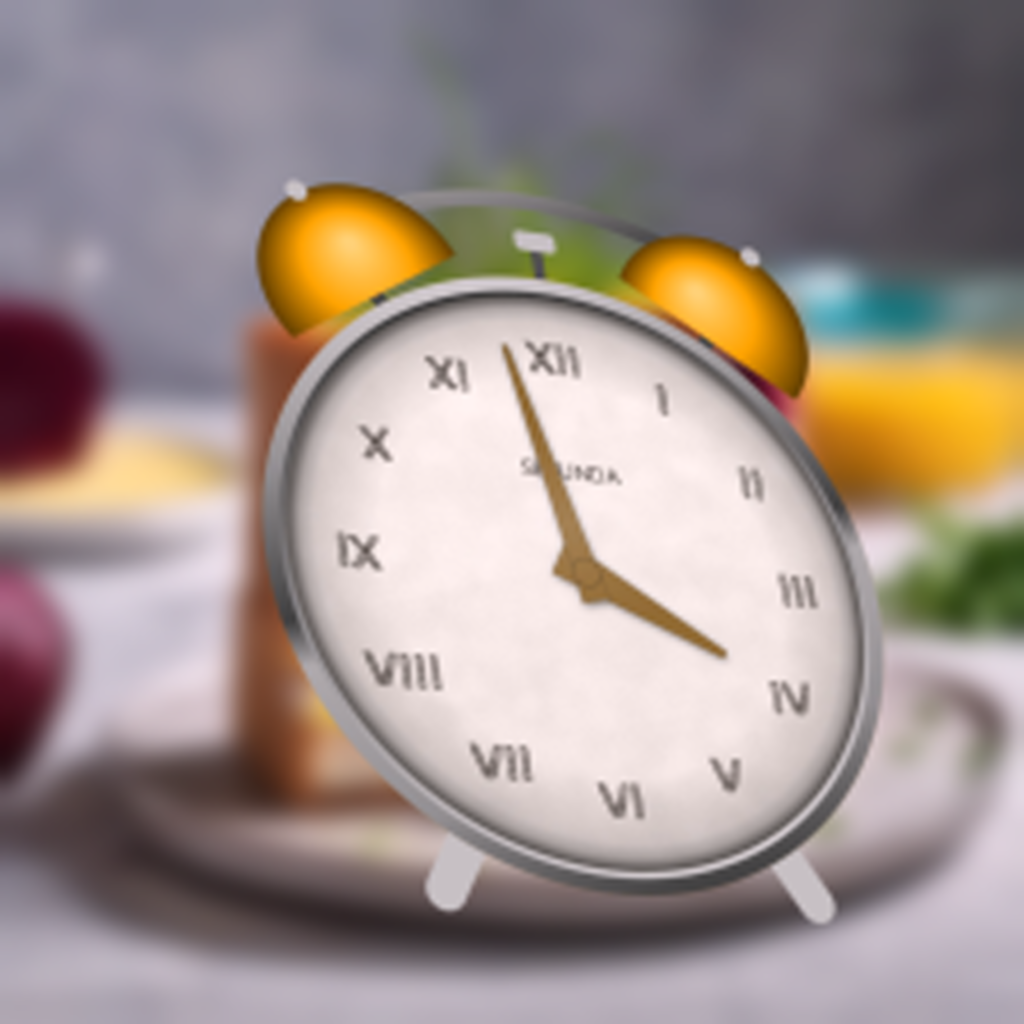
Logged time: 3 h 58 min
